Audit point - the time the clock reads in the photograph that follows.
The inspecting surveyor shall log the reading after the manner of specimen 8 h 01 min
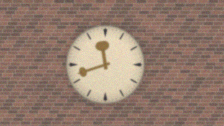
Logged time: 11 h 42 min
